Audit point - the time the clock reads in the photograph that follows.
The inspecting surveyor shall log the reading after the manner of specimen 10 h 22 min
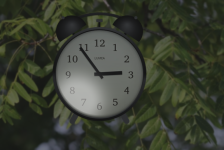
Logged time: 2 h 54 min
